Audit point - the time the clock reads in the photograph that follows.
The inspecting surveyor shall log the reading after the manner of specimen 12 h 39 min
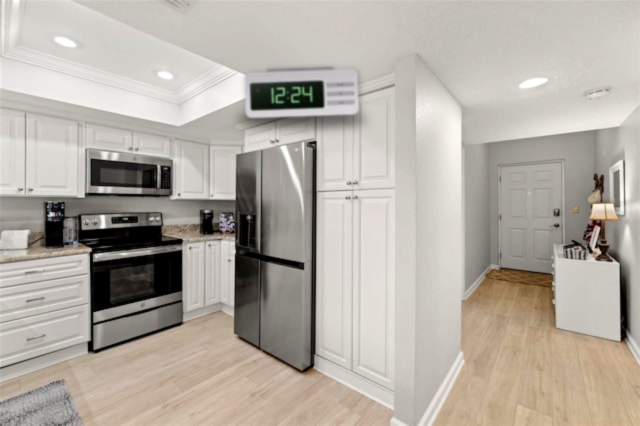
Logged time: 12 h 24 min
